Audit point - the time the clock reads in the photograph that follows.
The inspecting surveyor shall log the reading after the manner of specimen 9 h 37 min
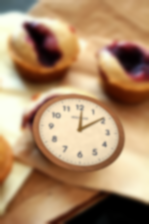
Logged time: 12 h 09 min
